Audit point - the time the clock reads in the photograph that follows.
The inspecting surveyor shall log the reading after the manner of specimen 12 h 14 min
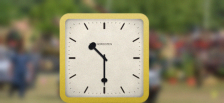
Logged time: 10 h 30 min
